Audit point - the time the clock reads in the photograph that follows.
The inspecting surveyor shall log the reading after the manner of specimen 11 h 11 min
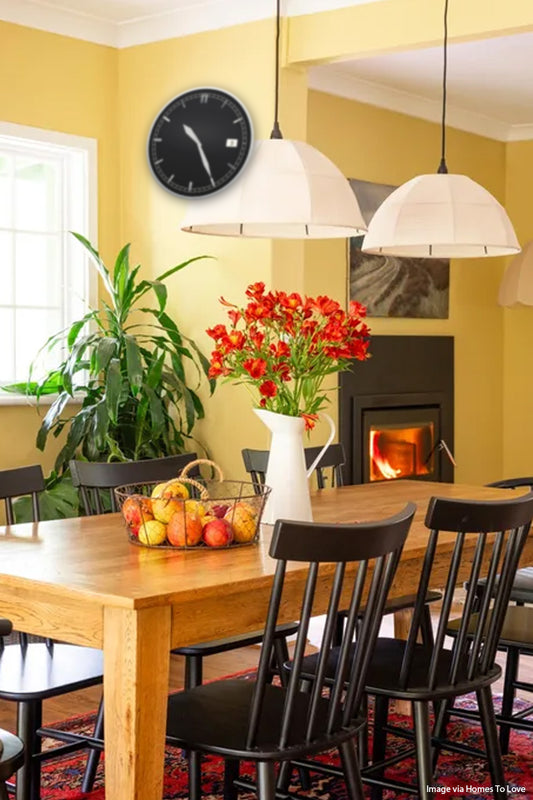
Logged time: 10 h 25 min
